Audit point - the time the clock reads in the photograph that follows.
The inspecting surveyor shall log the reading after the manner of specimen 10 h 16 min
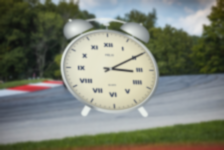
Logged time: 3 h 10 min
